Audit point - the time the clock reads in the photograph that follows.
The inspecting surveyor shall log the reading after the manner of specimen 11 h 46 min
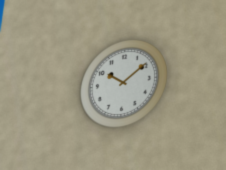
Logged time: 10 h 09 min
